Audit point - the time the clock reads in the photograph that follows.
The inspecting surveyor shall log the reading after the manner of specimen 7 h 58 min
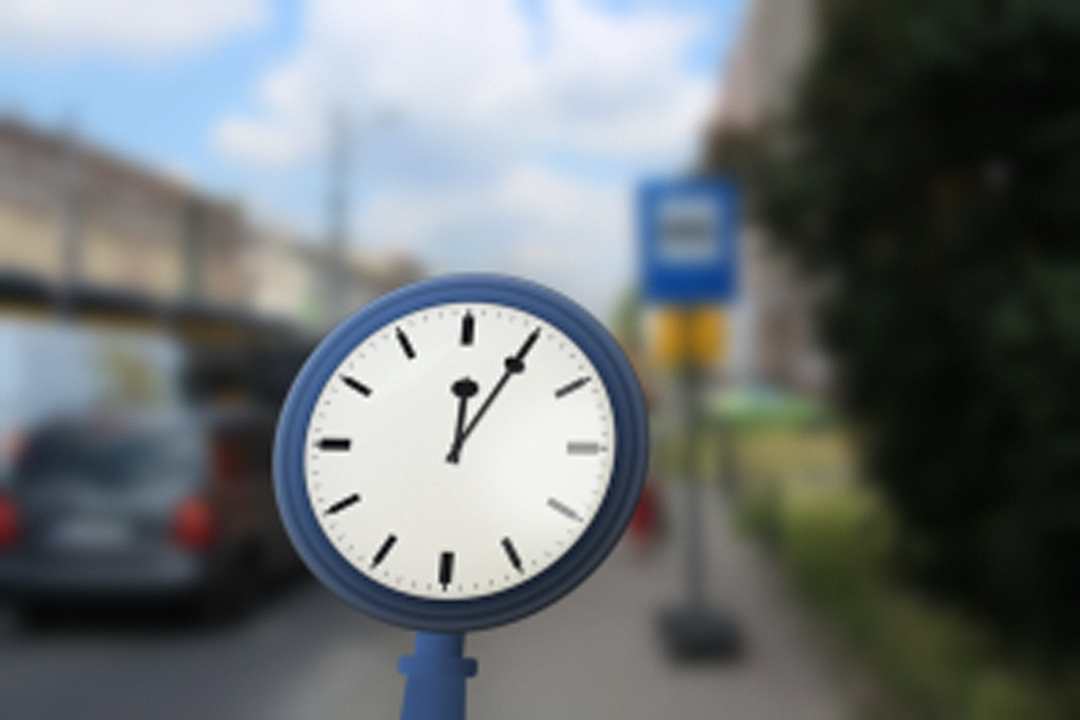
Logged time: 12 h 05 min
